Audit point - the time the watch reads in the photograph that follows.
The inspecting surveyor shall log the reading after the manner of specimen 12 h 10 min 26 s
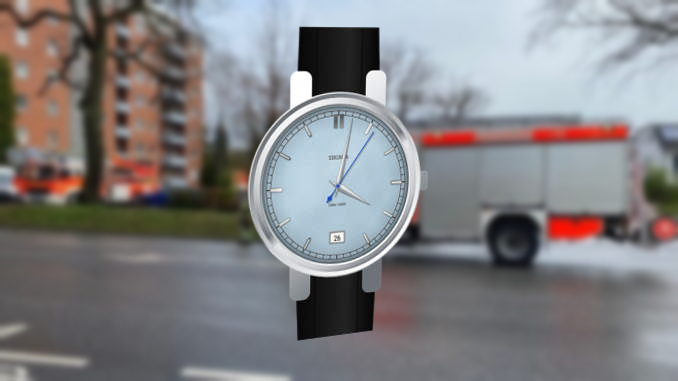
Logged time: 4 h 02 min 06 s
